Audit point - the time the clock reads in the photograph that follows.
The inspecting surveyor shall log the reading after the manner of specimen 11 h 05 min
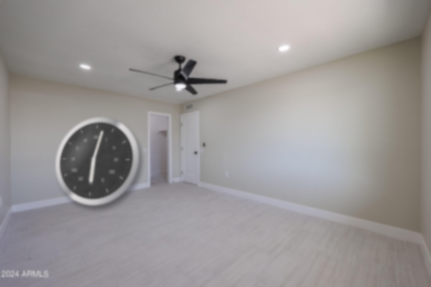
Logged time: 6 h 02 min
